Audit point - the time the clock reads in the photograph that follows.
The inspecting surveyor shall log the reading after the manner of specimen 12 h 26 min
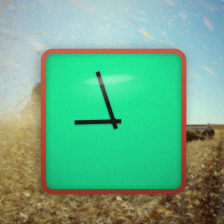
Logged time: 8 h 57 min
